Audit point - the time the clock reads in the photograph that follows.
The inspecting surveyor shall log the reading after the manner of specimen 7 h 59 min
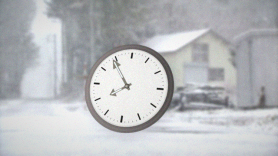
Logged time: 7 h 54 min
